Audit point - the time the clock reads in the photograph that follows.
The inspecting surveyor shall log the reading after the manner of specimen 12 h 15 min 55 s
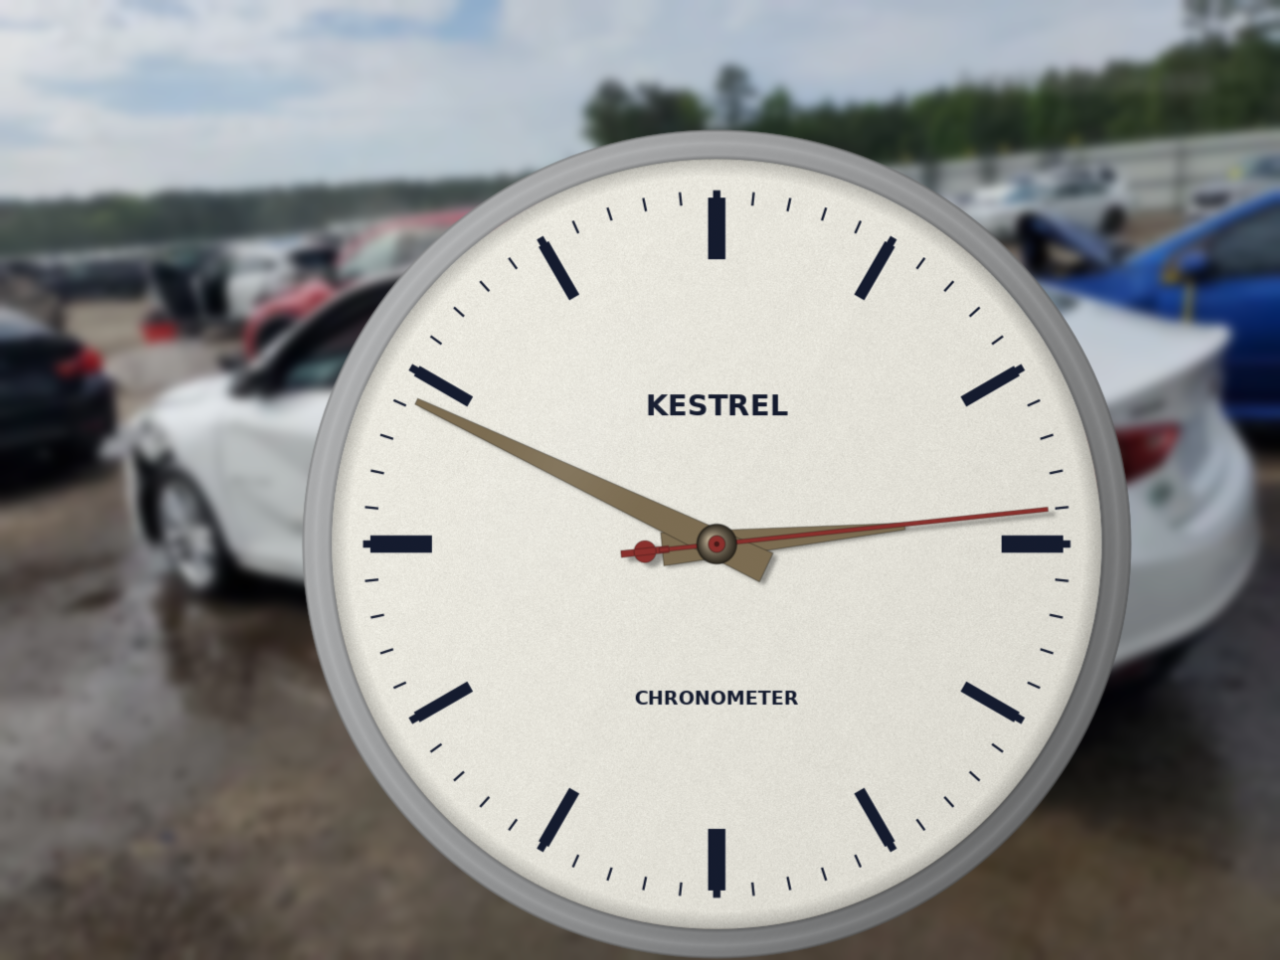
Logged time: 2 h 49 min 14 s
